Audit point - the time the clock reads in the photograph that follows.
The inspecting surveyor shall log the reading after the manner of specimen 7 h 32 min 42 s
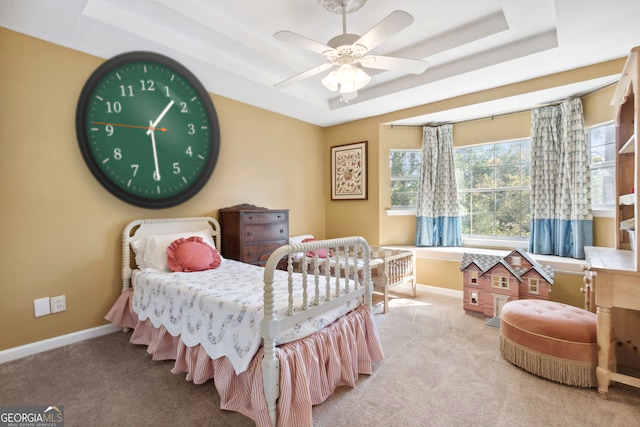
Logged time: 1 h 29 min 46 s
